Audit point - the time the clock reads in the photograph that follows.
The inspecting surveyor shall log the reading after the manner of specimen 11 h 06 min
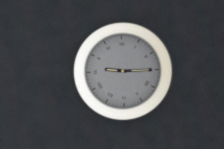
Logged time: 9 h 15 min
